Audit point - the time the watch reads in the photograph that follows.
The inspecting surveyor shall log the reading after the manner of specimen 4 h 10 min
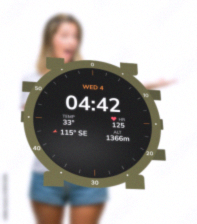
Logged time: 4 h 42 min
